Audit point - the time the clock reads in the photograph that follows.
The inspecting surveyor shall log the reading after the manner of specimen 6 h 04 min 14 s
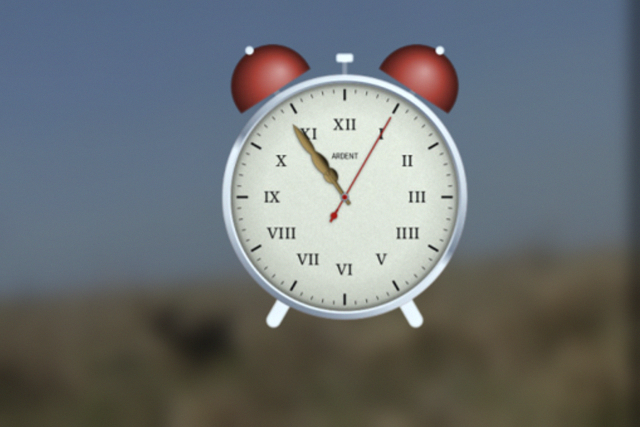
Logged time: 10 h 54 min 05 s
